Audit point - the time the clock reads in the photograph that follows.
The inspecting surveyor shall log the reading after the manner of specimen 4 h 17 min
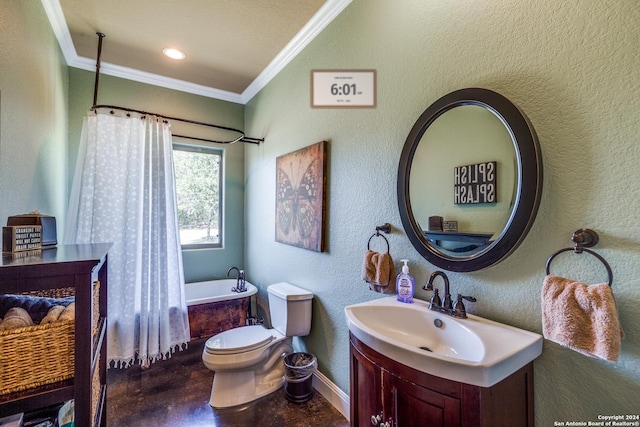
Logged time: 6 h 01 min
